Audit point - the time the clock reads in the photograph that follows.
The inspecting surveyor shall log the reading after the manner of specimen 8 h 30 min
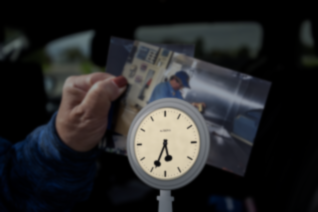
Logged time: 5 h 34 min
